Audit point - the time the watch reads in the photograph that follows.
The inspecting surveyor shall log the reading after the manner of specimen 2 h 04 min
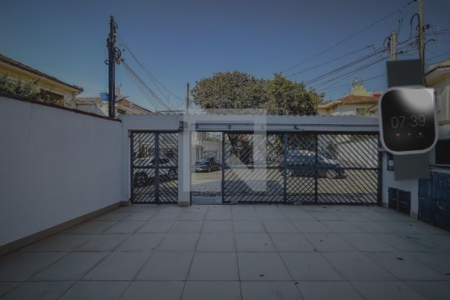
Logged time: 7 h 39 min
